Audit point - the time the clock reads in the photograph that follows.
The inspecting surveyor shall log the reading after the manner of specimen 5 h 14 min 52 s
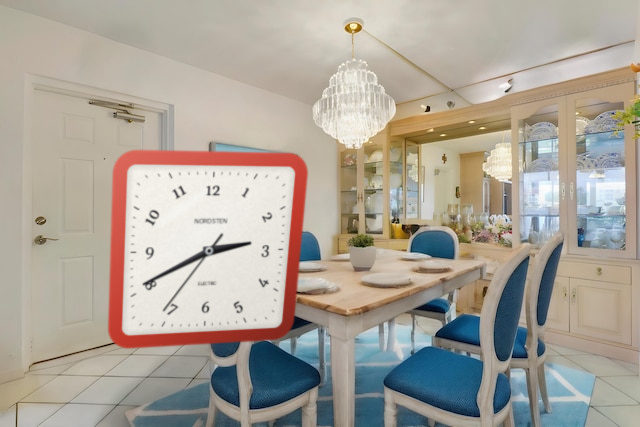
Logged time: 2 h 40 min 36 s
